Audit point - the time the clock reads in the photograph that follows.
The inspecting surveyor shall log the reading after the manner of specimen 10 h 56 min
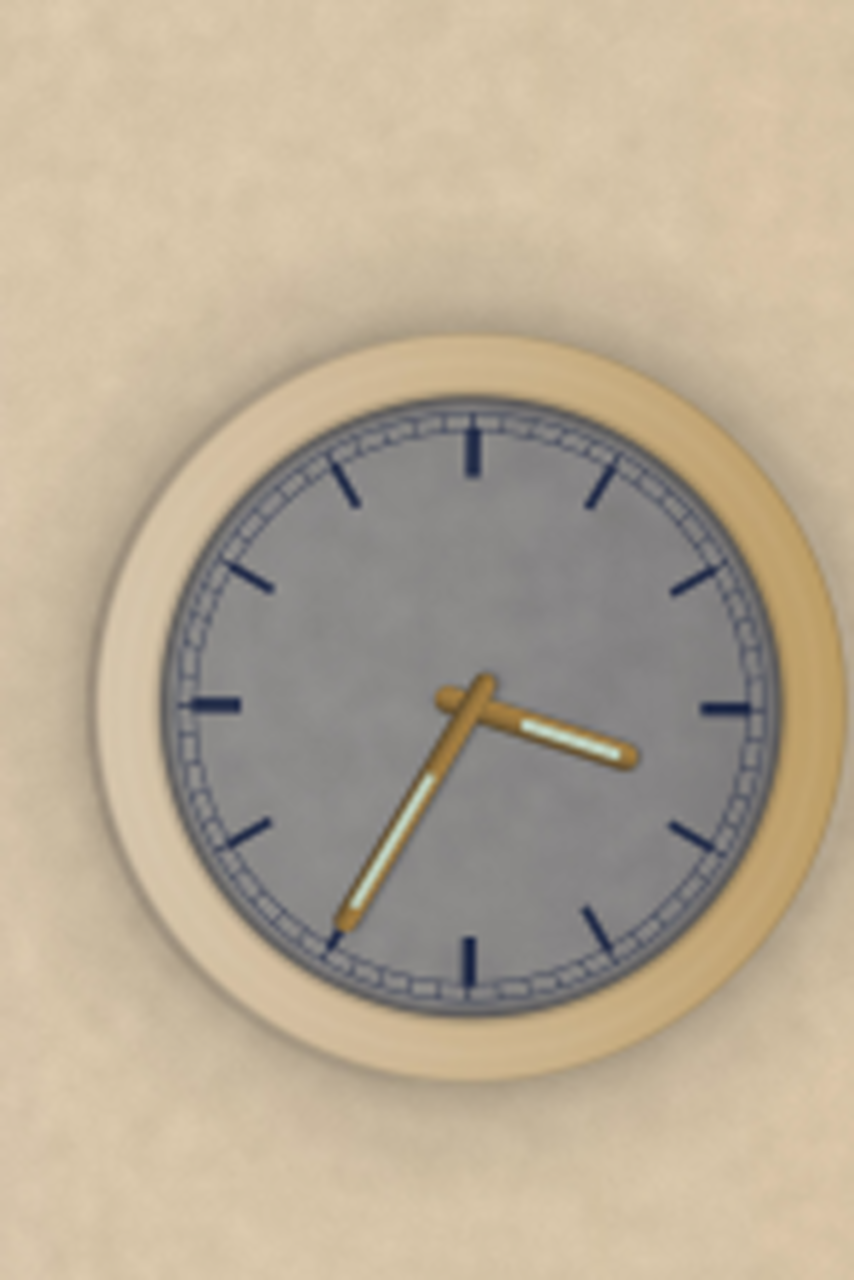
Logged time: 3 h 35 min
